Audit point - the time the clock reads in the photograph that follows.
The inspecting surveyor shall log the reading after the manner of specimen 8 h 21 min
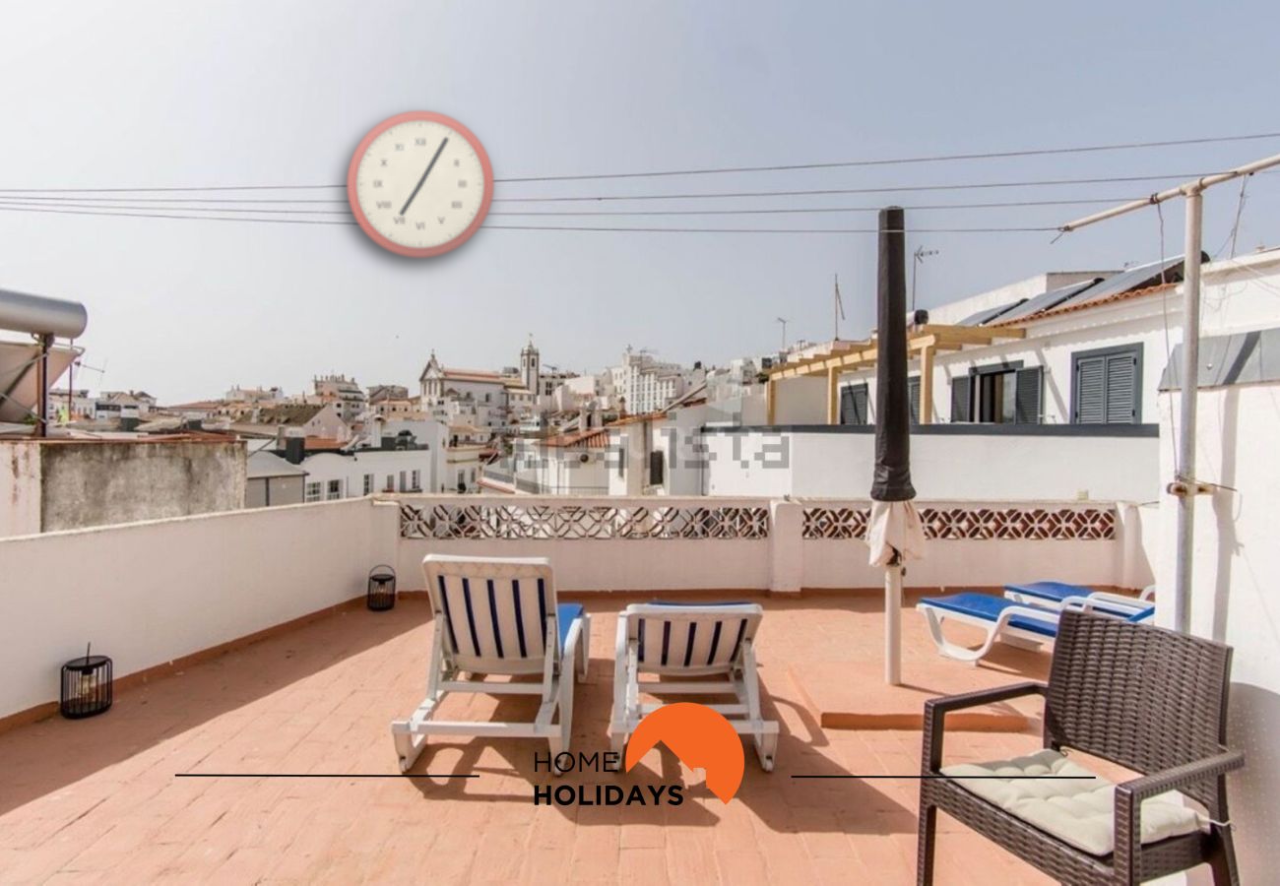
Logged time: 7 h 05 min
